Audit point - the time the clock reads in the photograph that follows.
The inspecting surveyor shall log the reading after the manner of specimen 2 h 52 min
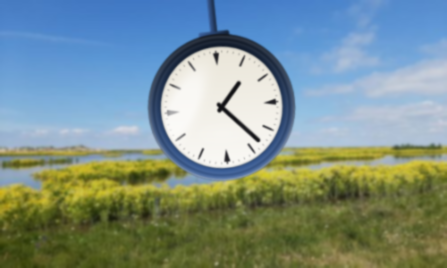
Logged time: 1 h 23 min
